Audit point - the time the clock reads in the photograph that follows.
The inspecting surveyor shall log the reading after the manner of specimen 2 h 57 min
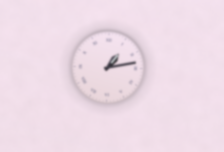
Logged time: 1 h 13 min
